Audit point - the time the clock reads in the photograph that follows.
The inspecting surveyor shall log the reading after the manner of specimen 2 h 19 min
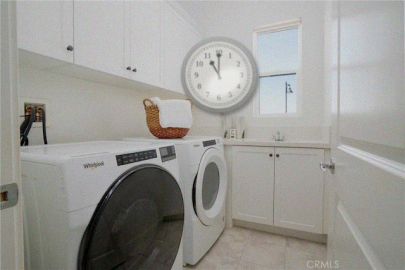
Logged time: 11 h 00 min
